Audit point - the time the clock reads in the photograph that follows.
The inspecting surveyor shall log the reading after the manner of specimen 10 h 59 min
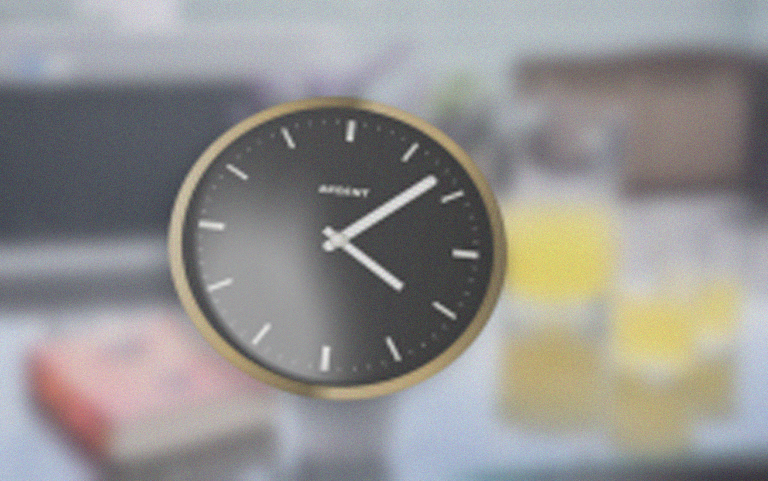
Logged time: 4 h 08 min
